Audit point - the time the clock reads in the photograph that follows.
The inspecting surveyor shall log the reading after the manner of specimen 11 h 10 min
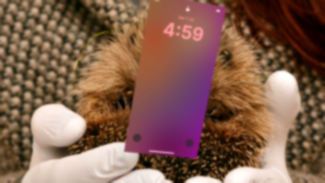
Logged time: 4 h 59 min
